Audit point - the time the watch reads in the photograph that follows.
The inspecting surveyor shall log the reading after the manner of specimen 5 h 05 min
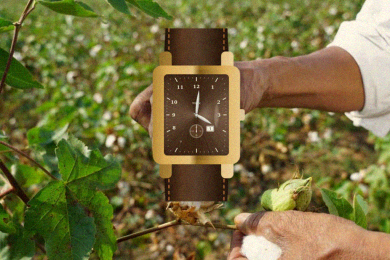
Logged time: 4 h 01 min
